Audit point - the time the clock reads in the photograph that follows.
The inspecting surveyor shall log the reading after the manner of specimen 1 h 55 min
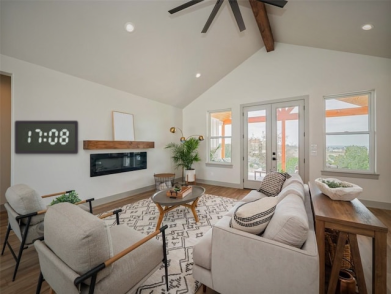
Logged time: 17 h 08 min
